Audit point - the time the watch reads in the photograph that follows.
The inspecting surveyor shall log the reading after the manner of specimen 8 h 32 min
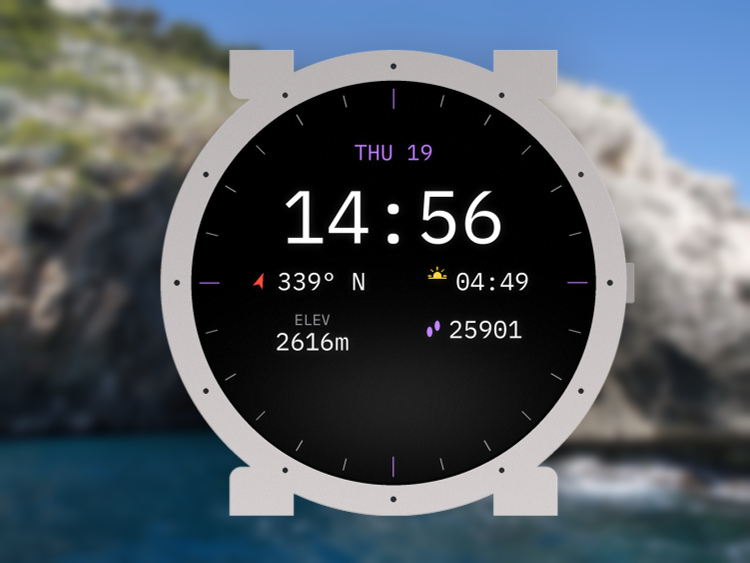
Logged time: 14 h 56 min
